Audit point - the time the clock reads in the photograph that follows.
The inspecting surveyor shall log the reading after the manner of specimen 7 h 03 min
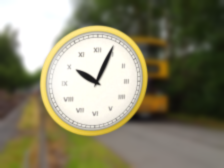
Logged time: 10 h 04 min
